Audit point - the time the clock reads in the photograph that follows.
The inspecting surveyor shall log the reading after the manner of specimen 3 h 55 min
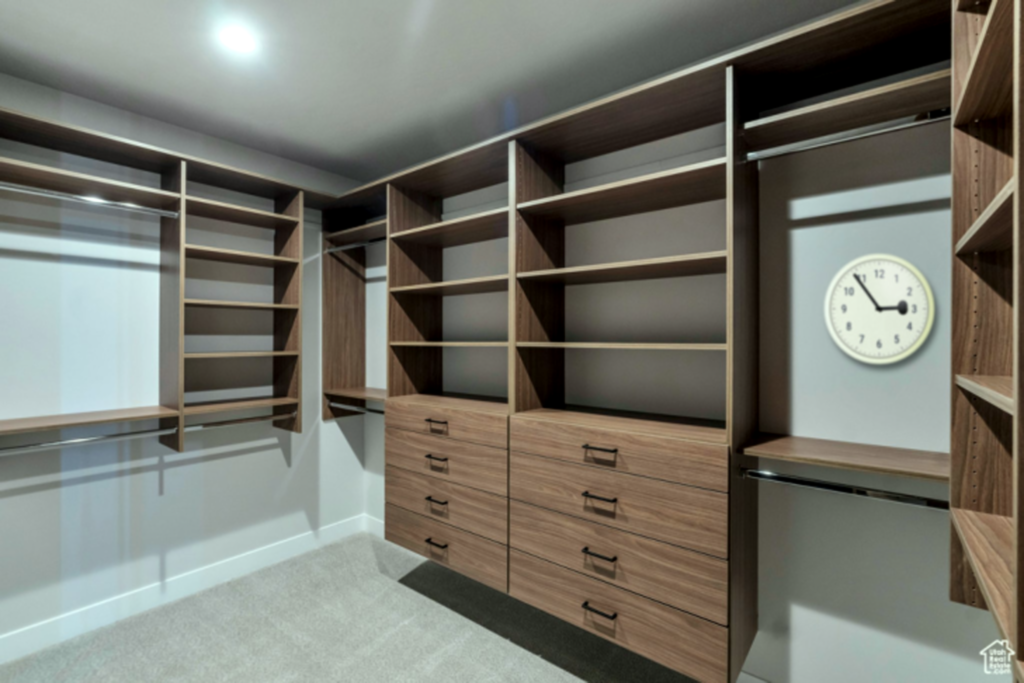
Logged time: 2 h 54 min
